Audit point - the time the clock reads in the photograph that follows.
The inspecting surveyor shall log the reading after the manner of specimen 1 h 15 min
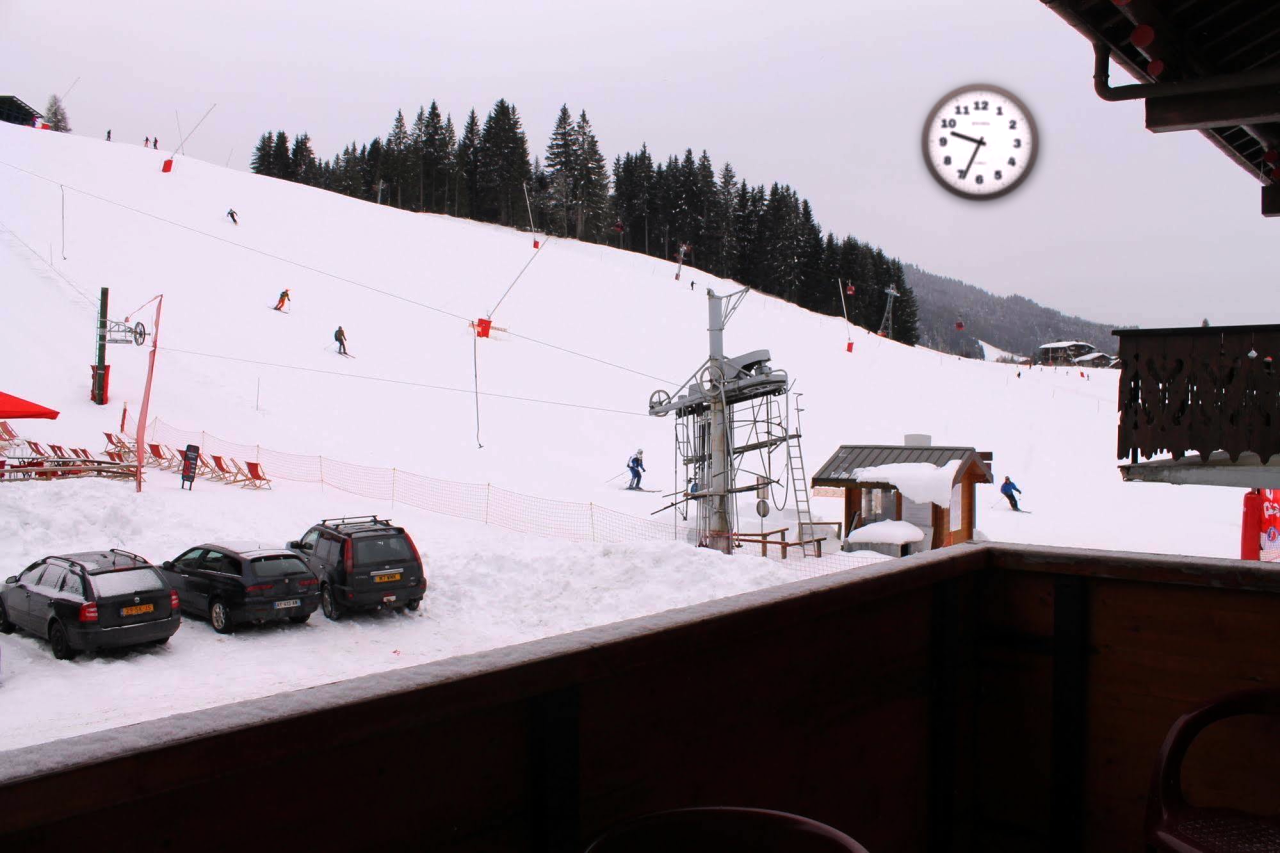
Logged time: 9 h 34 min
